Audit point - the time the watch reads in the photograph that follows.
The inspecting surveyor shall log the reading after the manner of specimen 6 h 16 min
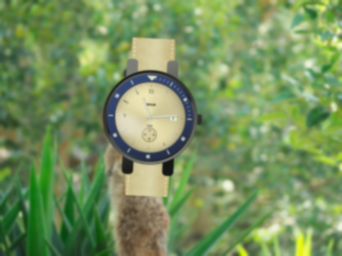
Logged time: 11 h 14 min
